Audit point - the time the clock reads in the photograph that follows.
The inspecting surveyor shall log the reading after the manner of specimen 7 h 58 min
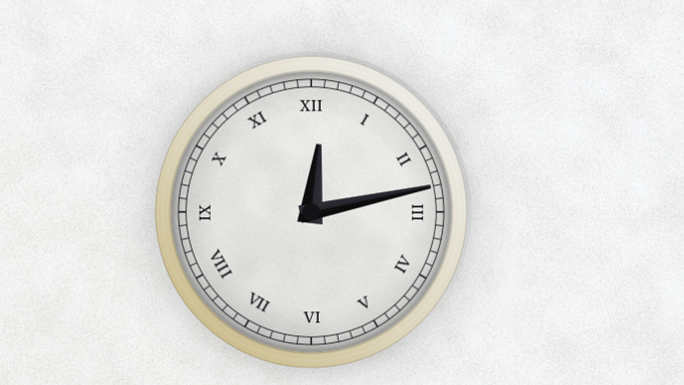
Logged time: 12 h 13 min
